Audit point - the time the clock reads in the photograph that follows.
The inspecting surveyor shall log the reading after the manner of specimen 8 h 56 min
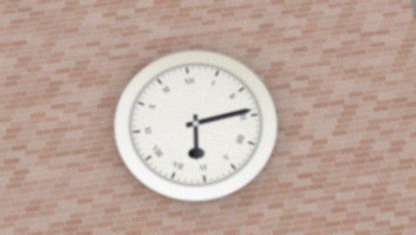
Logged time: 6 h 14 min
